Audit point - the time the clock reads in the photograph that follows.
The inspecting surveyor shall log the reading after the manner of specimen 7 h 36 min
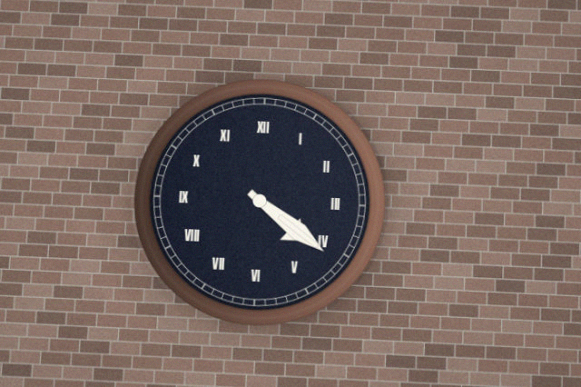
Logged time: 4 h 21 min
